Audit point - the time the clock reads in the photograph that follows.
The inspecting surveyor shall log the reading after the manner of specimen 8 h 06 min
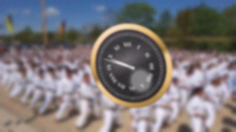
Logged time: 9 h 48 min
